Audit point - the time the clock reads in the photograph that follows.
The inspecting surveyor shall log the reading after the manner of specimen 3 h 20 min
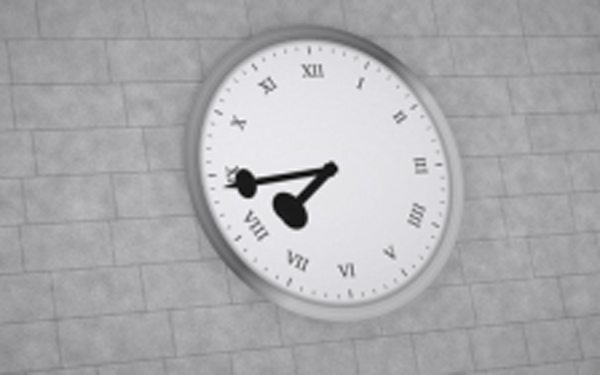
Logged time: 7 h 44 min
